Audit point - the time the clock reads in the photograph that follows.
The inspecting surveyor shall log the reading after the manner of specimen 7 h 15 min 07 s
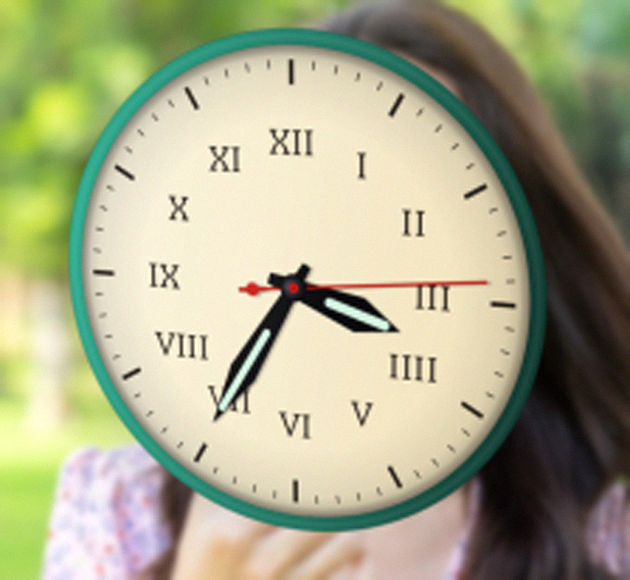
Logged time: 3 h 35 min 14 s
